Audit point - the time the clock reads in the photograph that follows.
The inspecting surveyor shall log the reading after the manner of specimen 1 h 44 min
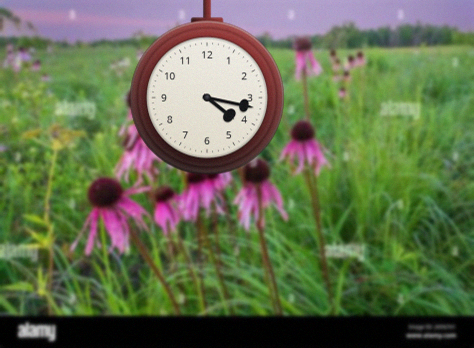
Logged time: 4 h 17 min
